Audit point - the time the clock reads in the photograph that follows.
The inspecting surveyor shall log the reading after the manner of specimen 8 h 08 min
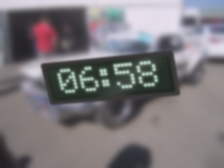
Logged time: 6 h 58 min
